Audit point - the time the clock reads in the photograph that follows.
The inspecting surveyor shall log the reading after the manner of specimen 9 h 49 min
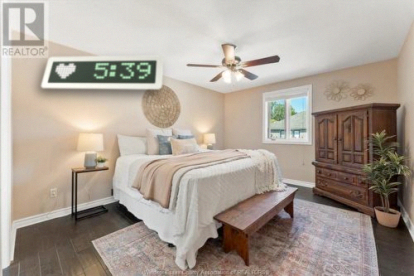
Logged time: 5 h 39 min
